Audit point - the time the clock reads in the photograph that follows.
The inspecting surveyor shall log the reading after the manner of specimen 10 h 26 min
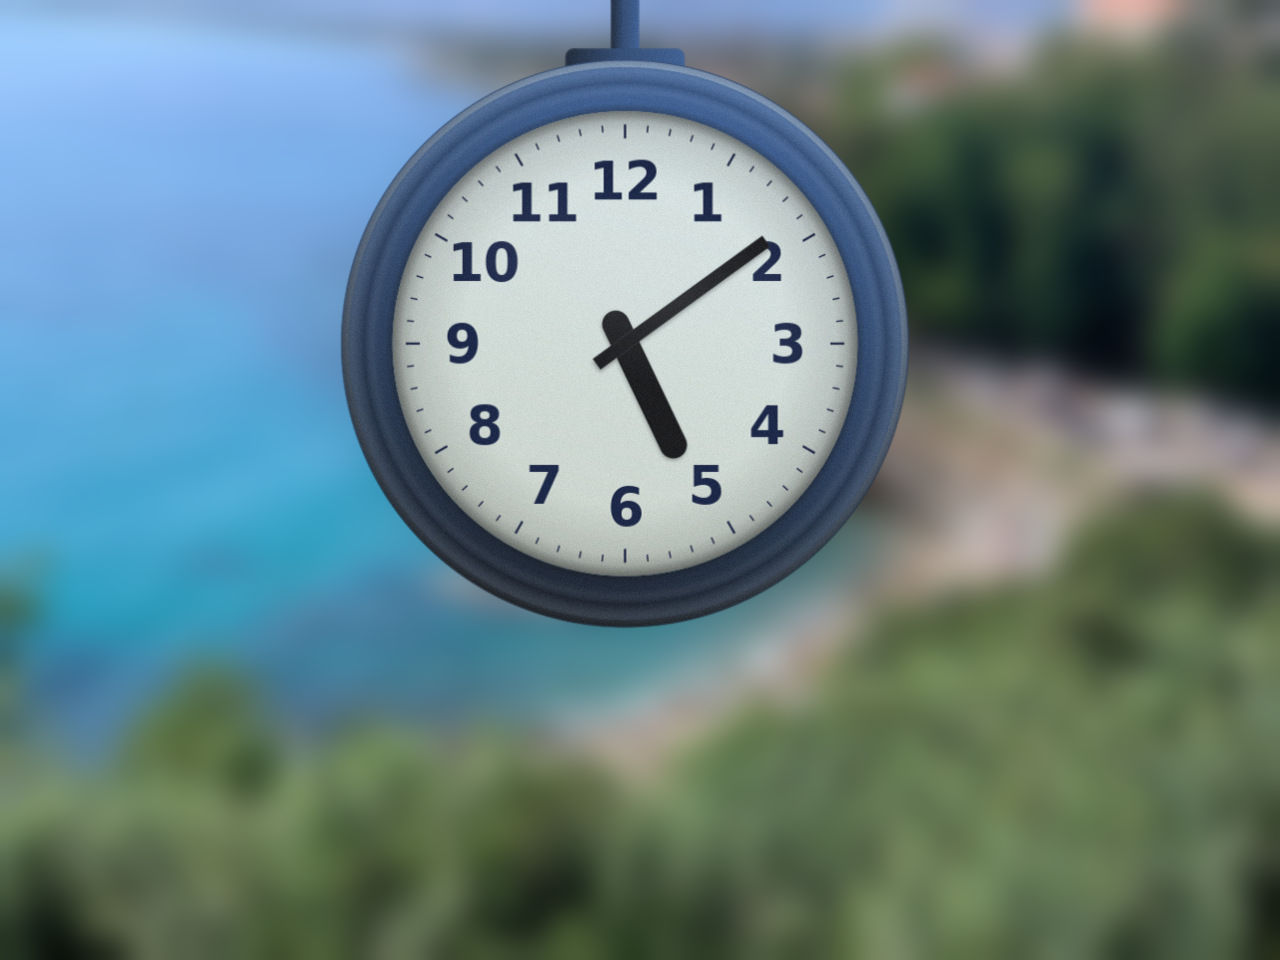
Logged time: 5 h 09 min
